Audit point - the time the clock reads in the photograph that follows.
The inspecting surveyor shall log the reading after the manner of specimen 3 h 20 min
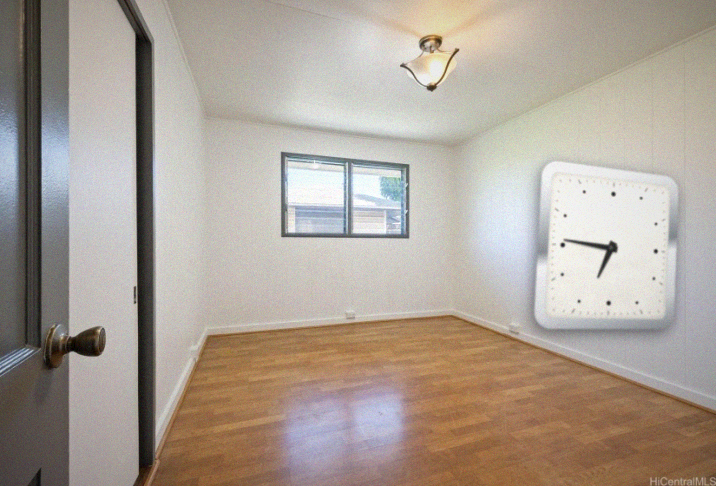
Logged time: 6 h 46 min
